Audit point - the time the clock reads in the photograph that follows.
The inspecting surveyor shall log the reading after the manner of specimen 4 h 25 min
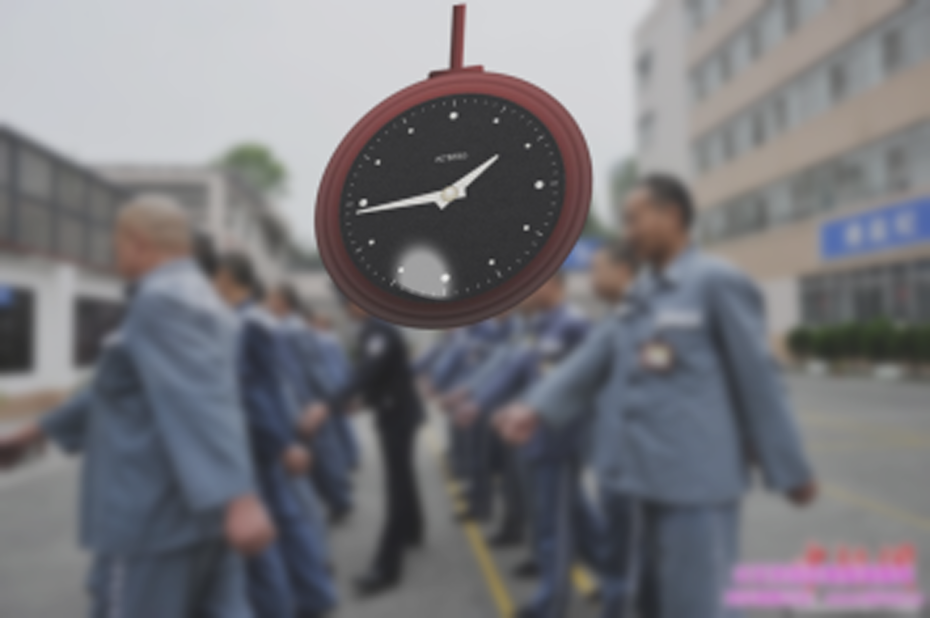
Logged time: 1 h 44 min
